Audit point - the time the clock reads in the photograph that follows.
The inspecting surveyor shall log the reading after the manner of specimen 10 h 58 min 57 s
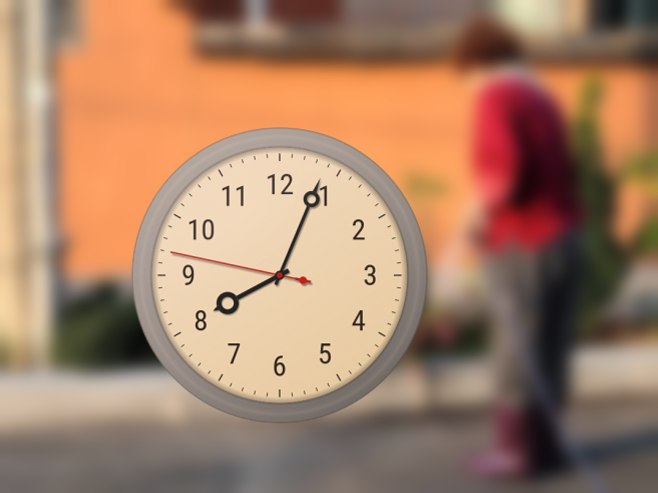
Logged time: 8 h 03 min 47 s
